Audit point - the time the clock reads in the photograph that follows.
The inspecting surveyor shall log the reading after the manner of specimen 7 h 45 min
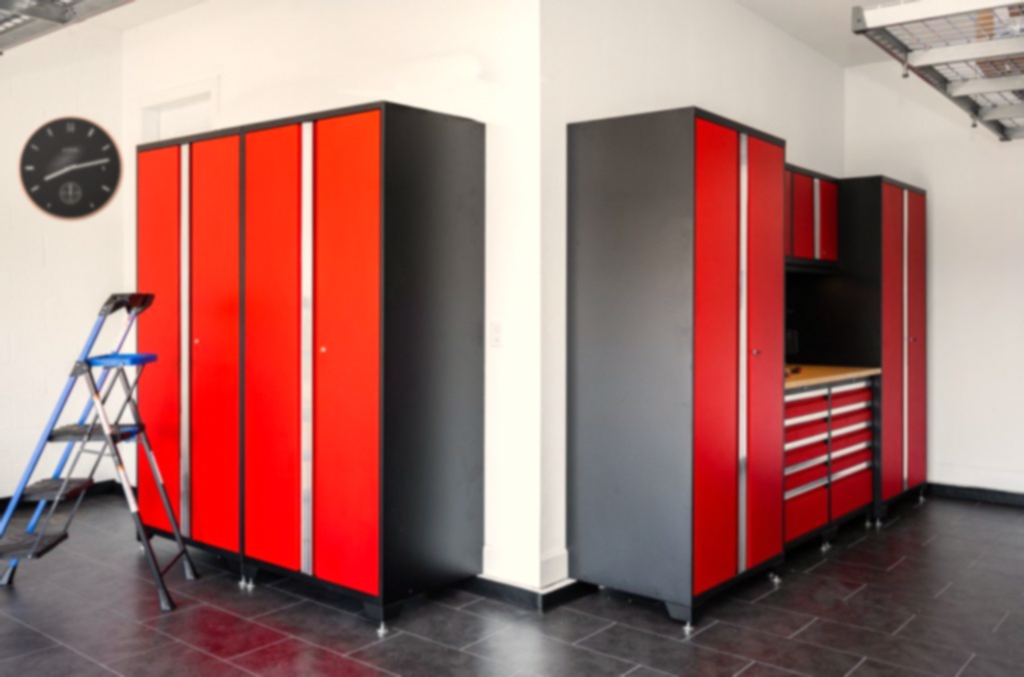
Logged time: 8 h 13 min
